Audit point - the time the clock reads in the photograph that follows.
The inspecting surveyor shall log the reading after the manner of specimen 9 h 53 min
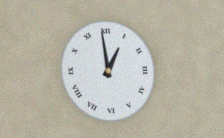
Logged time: 12 h 59 min
